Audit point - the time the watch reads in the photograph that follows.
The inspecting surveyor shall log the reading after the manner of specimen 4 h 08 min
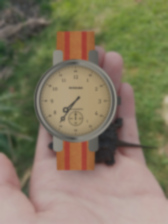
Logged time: 7 h 36 min
